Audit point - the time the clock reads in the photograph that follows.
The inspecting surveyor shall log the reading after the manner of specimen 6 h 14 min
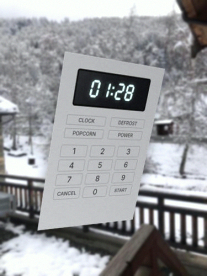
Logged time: 1 h 28 min
